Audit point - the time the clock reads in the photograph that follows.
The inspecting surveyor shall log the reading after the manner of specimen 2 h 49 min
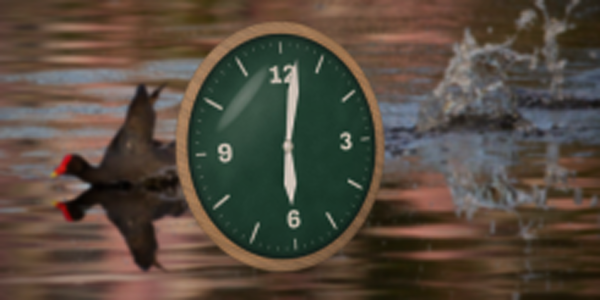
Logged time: 6 h 02 min
